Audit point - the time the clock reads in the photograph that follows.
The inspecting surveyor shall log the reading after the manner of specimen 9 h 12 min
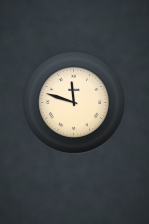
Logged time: 11 h 48 min
